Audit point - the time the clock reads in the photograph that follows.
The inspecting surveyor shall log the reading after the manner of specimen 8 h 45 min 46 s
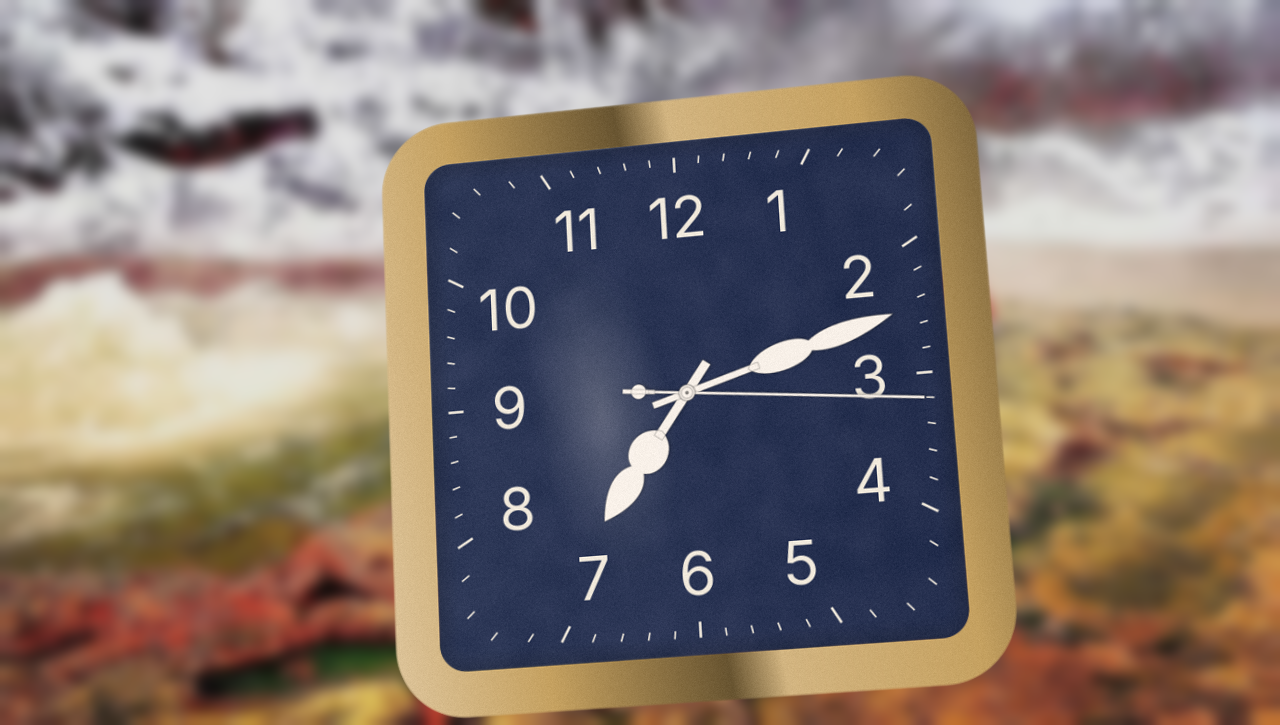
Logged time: 7 h 12 min 16 s
